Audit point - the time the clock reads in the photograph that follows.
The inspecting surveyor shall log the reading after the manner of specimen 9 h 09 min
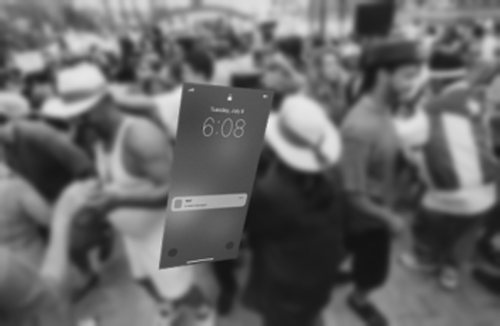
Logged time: 6 h 08 min
